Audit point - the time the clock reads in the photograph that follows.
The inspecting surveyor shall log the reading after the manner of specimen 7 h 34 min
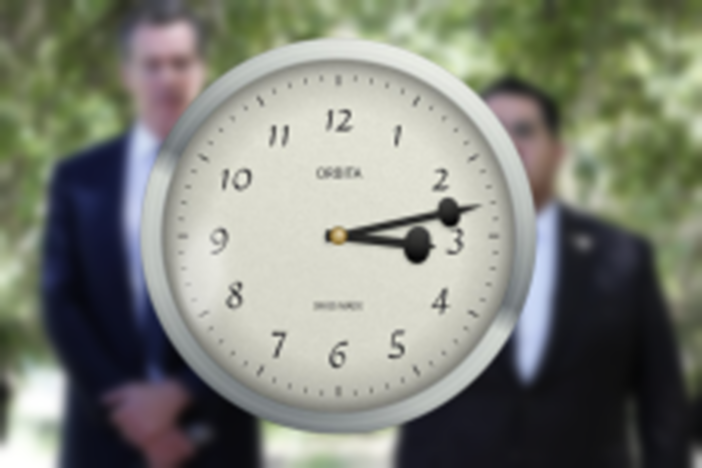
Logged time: 3 h 13 min
